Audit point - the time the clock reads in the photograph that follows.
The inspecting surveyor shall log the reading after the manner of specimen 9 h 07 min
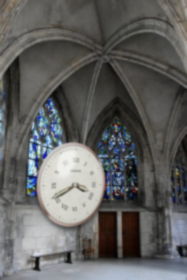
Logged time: 3 h 41 min
